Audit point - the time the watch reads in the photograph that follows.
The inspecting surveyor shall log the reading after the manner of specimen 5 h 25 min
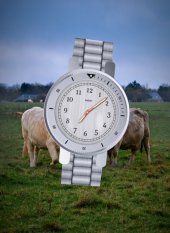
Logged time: 7 h 08 min
